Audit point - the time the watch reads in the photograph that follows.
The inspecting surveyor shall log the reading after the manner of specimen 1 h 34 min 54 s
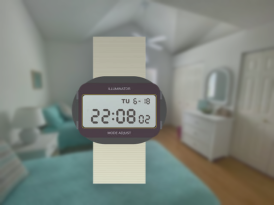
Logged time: 22 h 08 min 02 s
